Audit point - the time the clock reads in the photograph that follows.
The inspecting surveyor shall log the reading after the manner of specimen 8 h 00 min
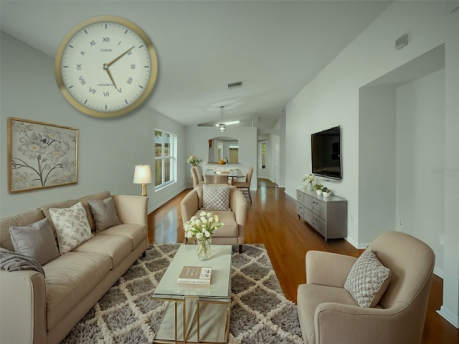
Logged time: 5 h 09 min
